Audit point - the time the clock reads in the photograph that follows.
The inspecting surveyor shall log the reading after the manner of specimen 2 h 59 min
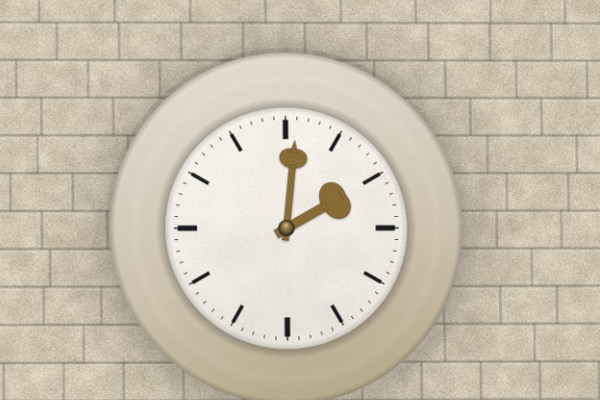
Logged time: 2 h 01 min
